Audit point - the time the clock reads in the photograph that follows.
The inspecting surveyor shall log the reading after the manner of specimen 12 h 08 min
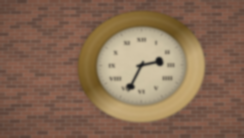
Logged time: 2 h 34 min
